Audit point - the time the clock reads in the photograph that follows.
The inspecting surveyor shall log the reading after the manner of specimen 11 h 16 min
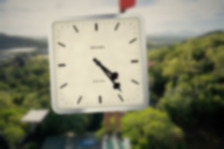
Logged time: 4 h 24 min
